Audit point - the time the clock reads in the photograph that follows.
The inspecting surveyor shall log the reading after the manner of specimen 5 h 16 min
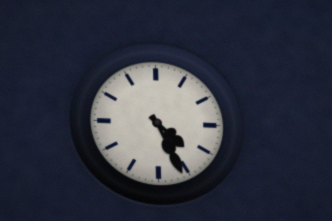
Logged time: 4 h 26 min
